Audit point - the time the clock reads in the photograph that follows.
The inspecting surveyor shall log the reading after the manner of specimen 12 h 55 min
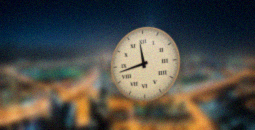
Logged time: 11 h 43 min
